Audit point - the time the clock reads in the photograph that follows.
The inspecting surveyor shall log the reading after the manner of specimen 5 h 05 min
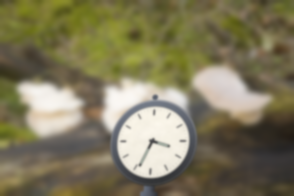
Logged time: 3 h 34 min
